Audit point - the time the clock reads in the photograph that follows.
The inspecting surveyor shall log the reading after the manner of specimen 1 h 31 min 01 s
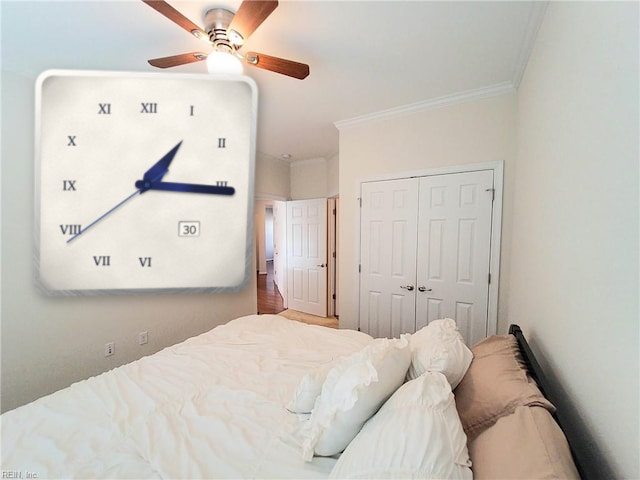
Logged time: 1 h 15 min 39 s
